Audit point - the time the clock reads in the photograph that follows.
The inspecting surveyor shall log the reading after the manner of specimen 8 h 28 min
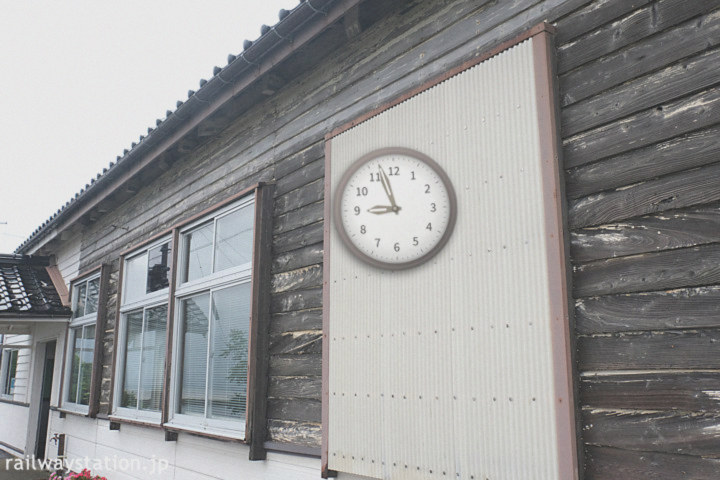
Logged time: 8 h 57 min
